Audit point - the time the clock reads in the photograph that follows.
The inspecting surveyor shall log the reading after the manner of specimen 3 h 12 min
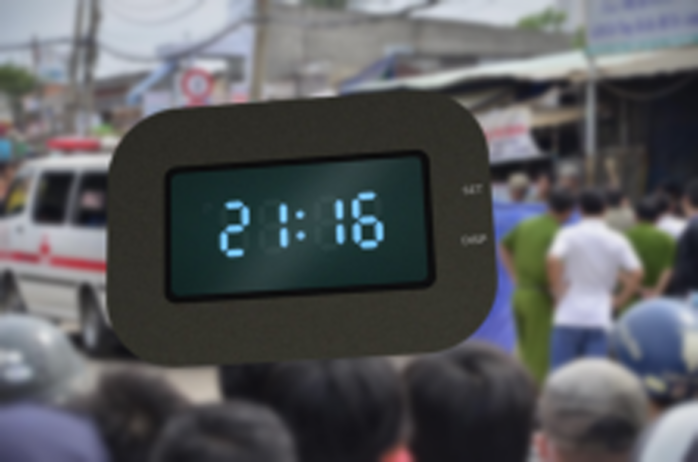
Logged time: 21 h 16 min
